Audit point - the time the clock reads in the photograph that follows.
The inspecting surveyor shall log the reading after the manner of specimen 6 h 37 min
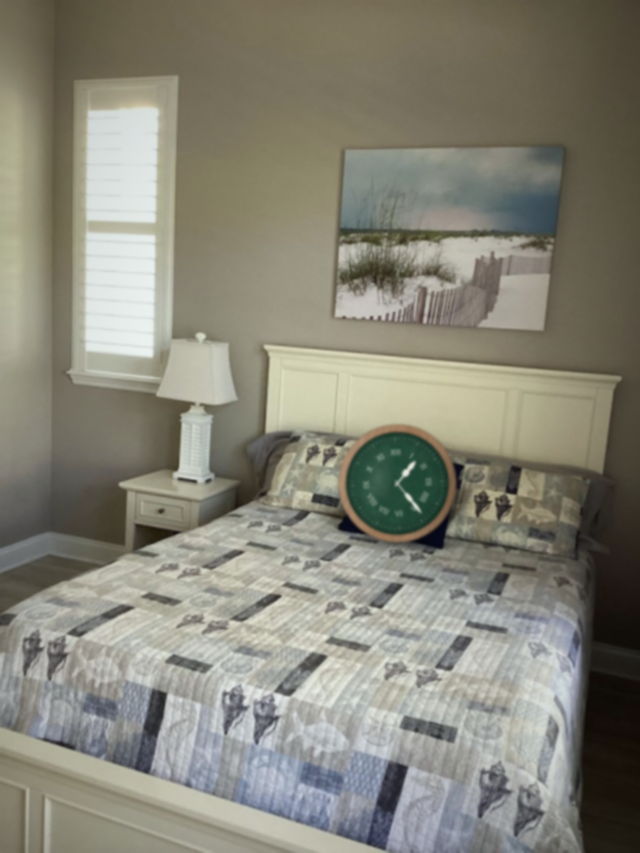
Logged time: 1 h 24 min
